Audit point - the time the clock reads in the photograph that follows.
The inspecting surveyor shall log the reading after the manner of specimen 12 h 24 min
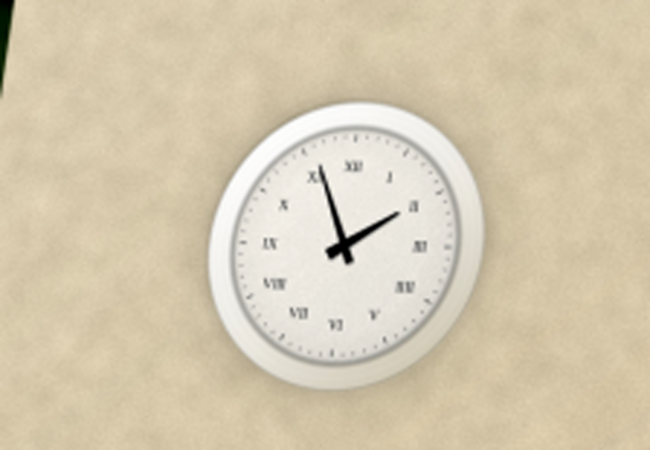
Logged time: 1 h 56 min
